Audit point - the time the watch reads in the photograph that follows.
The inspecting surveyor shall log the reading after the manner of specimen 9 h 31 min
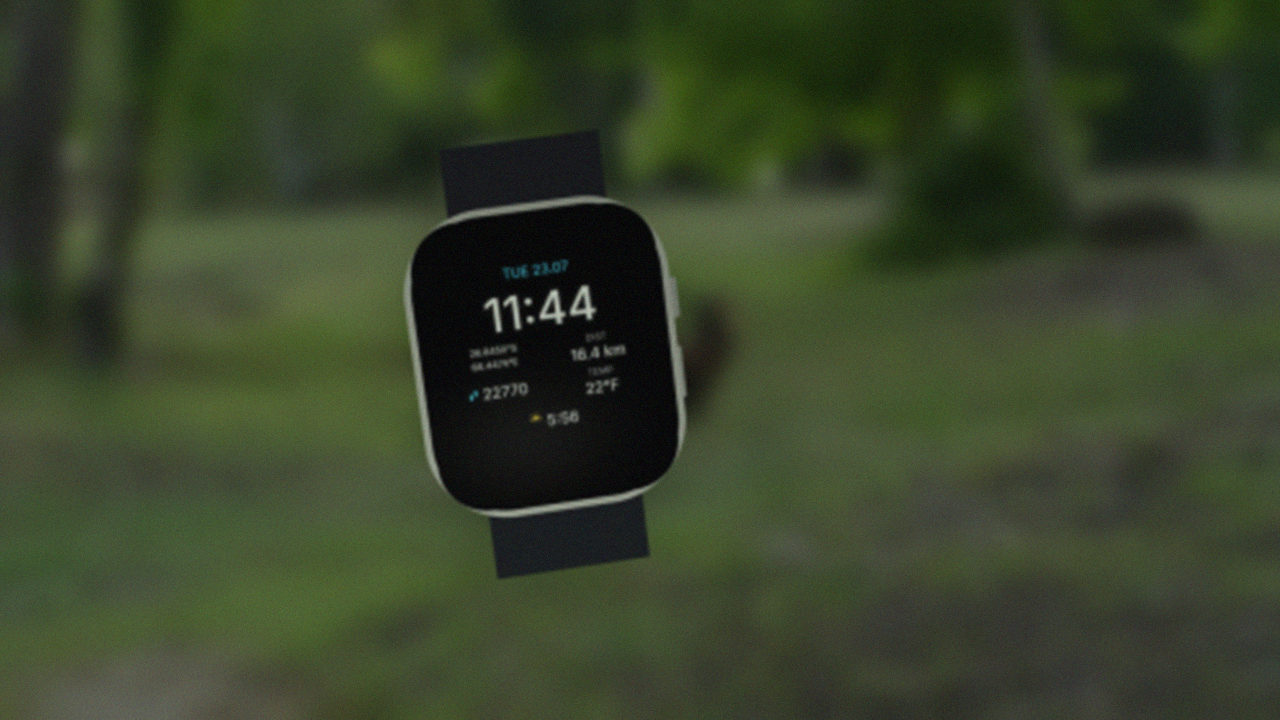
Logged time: 11 h 44 min
